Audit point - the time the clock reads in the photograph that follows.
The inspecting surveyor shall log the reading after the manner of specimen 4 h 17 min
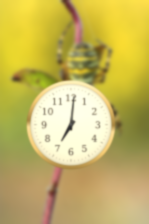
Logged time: 7 h 01 min
